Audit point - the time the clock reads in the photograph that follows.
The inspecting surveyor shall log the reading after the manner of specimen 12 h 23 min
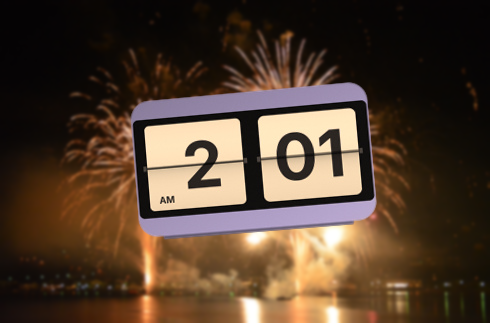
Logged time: 2 h 01 min
